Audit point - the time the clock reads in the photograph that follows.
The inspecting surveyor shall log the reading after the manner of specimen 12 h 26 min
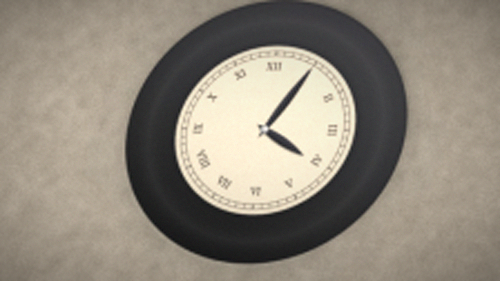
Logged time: 4 h 05 min
